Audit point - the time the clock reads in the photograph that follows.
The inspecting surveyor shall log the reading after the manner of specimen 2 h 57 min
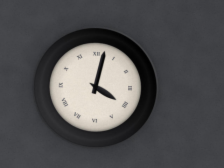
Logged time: 4 h 02 min
